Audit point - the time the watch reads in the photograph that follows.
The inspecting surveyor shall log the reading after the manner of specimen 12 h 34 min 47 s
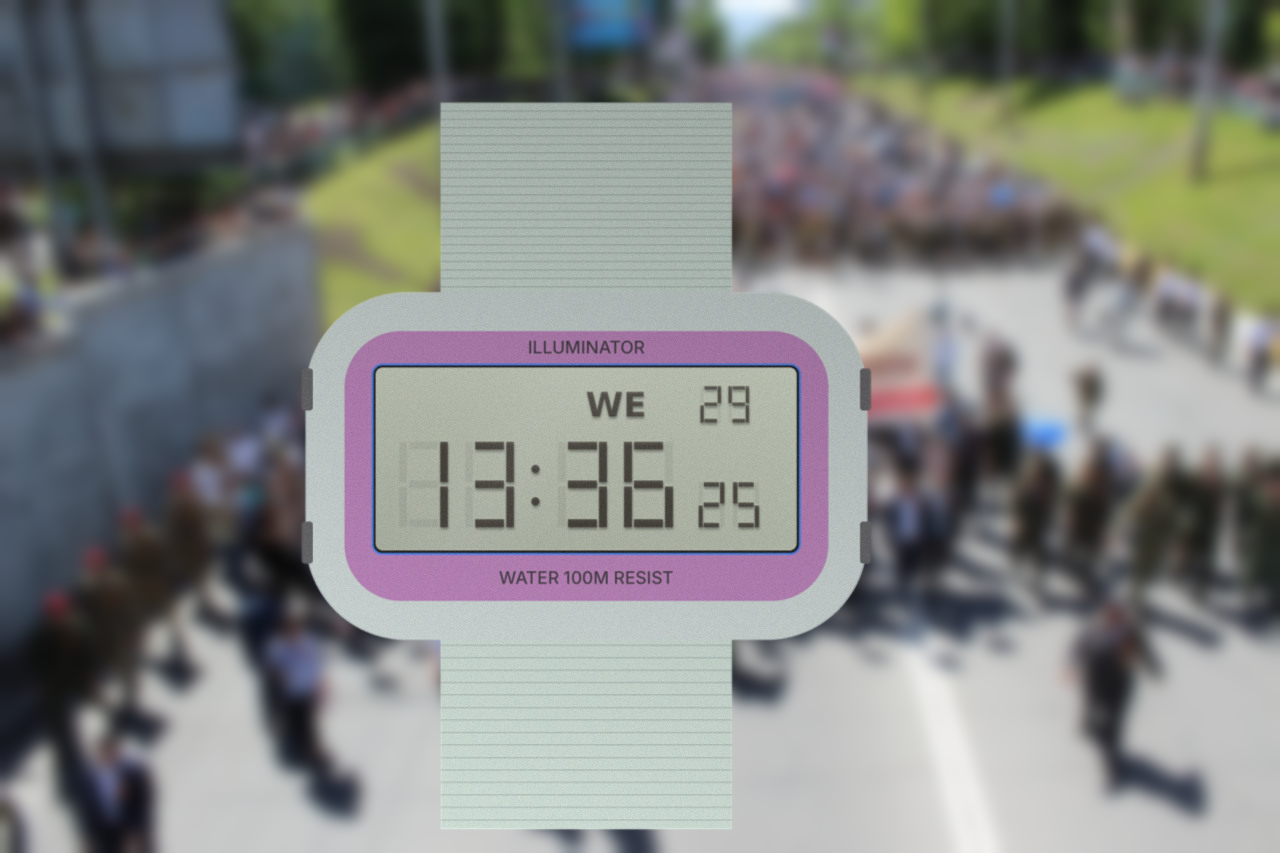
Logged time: 13 h 36 min 25 s
